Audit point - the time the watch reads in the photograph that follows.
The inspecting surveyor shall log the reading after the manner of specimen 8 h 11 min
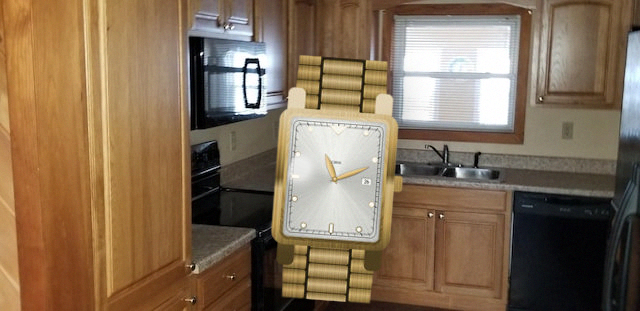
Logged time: 11 h 11 min
